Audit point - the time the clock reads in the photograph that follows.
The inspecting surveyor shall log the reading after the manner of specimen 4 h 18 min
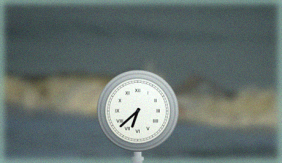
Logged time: 6 h 38 min
